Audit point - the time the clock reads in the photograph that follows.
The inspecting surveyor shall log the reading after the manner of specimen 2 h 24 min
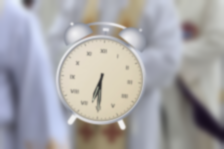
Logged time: 6 h 30 min
